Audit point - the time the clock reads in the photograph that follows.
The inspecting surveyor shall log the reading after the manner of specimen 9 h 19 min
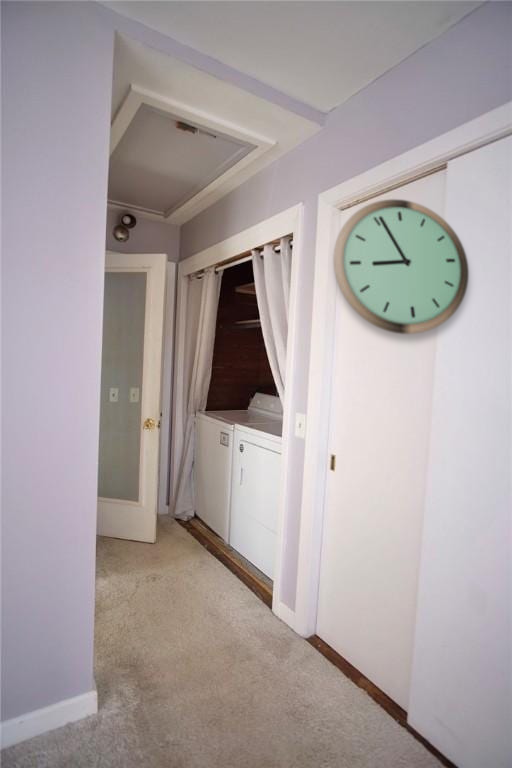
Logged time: 8 h 56 min
